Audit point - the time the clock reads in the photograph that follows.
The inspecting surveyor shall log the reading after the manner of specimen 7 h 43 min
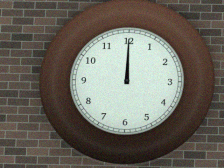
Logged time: 12 h 00 min
